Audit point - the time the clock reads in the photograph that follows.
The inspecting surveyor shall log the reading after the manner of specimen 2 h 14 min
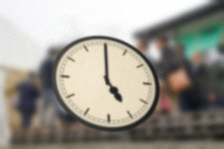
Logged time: 5 h 00 min
